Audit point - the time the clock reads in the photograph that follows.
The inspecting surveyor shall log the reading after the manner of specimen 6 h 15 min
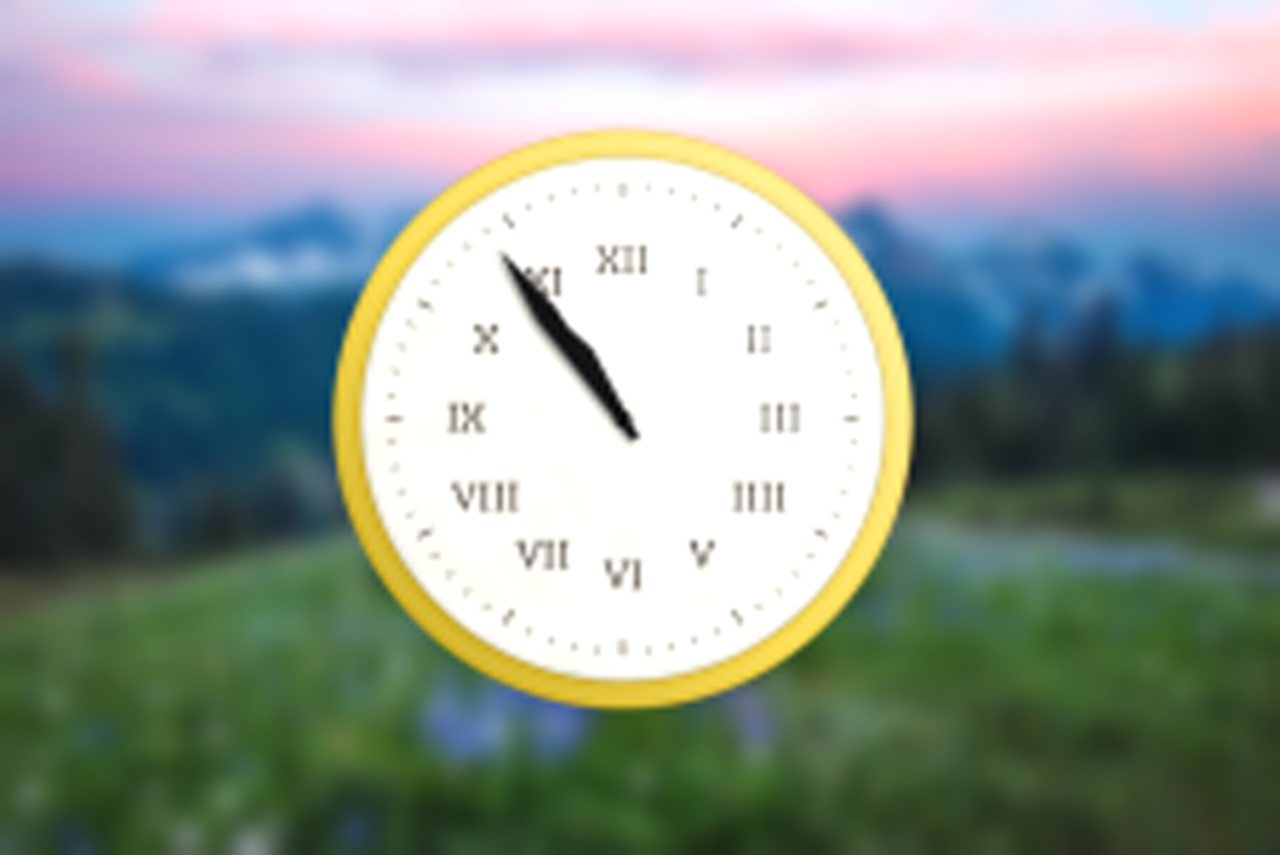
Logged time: 10 h 54 min
